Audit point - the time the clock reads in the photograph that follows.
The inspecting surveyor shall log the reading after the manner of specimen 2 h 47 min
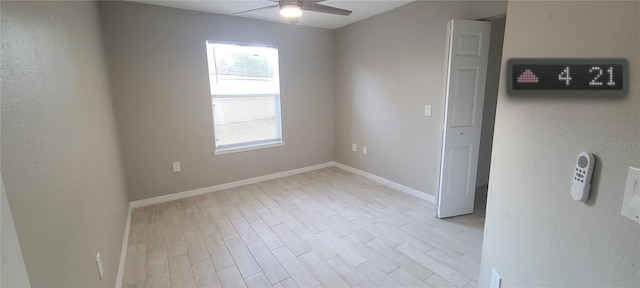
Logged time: 4 h 21 min
